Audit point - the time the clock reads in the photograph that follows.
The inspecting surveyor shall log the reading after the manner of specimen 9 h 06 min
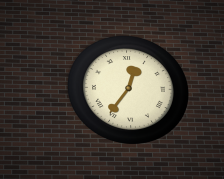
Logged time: 12 h 36 min
